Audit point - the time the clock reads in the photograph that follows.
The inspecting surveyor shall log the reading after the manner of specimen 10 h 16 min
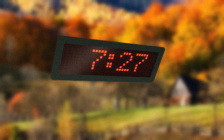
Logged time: 7 h 27 min
